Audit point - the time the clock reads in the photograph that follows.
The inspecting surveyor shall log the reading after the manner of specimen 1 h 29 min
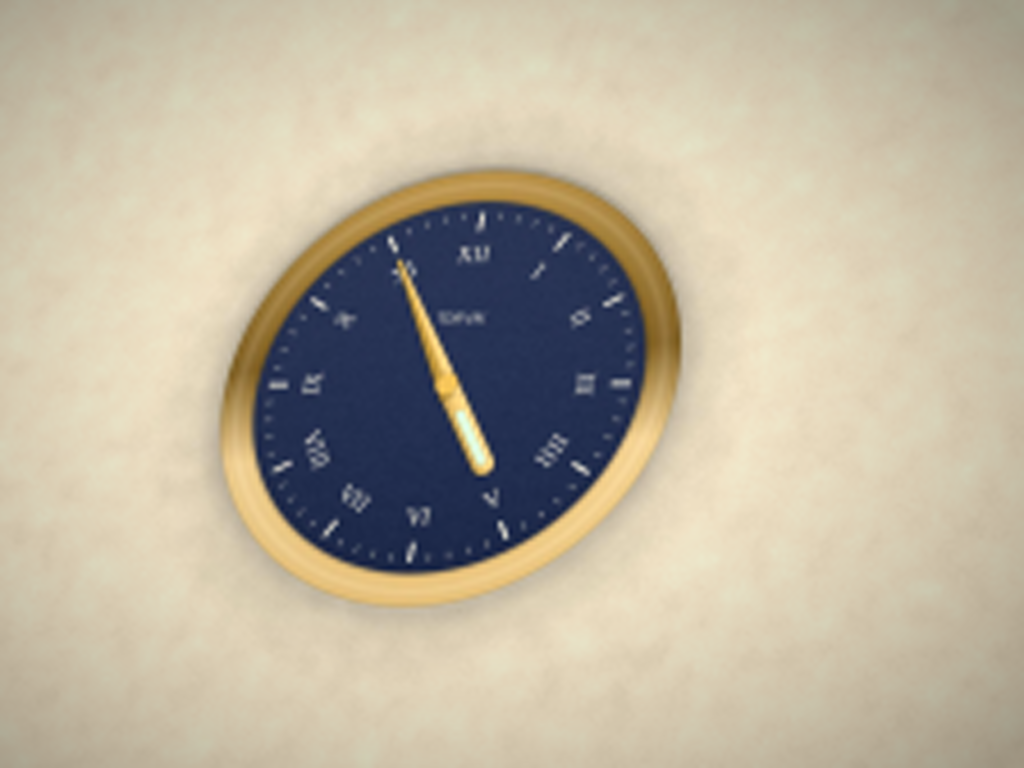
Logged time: 4 h 55 min
